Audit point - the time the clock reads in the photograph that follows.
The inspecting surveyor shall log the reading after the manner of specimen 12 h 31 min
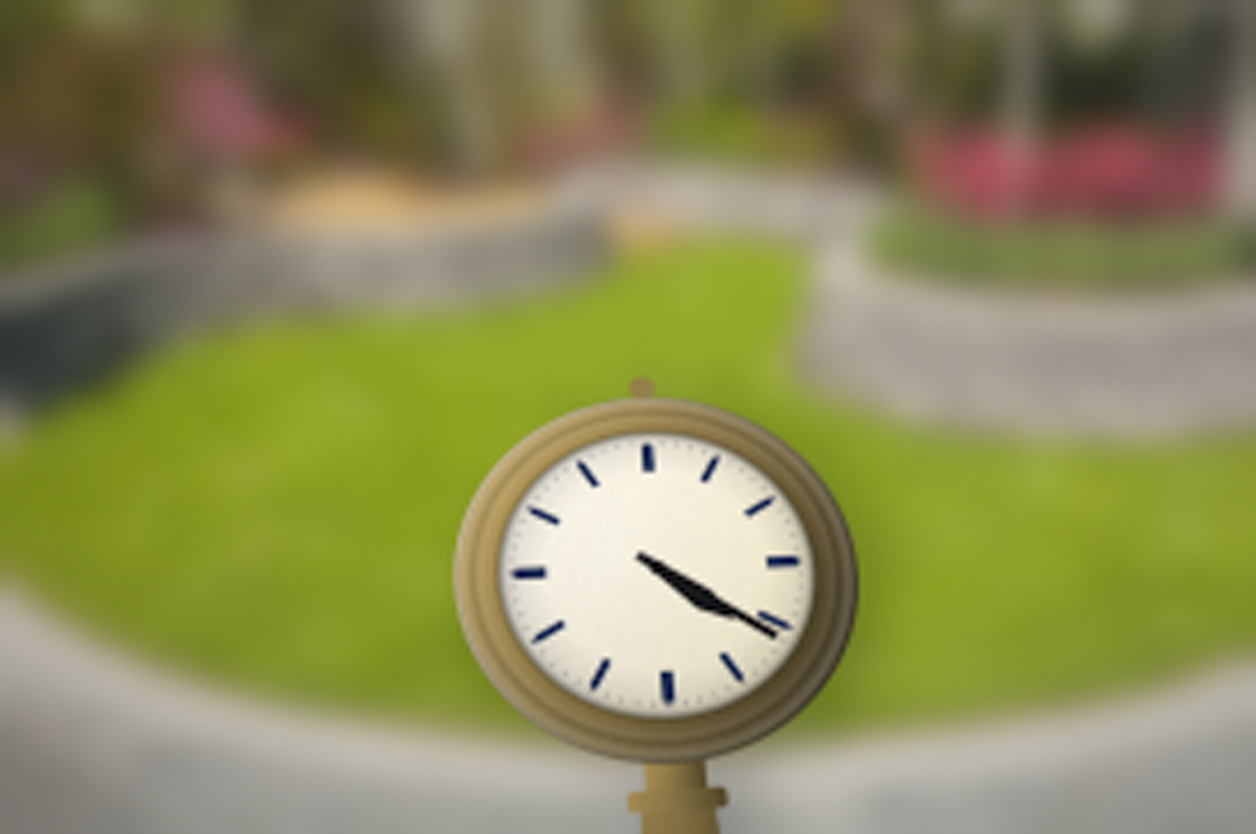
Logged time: 4 h 21 min
